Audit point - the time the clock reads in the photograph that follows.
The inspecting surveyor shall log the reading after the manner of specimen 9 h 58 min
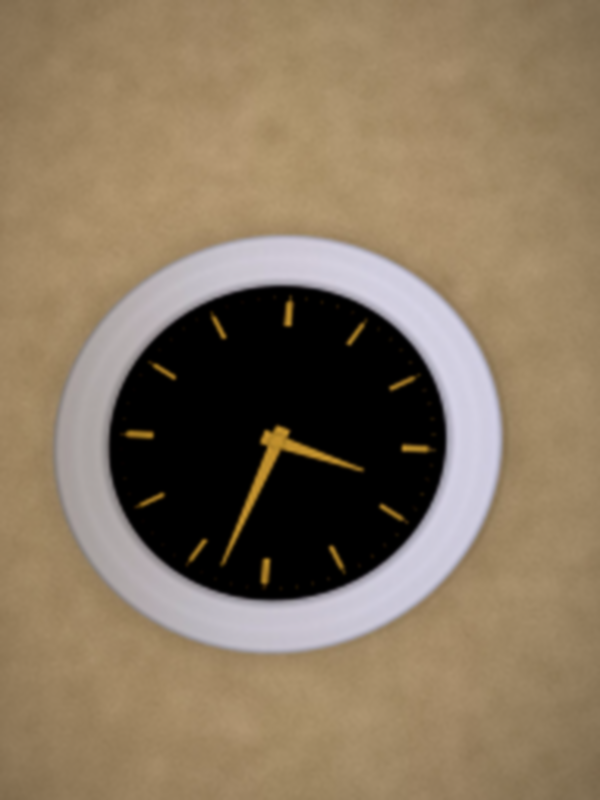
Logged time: 3 h 33 min
